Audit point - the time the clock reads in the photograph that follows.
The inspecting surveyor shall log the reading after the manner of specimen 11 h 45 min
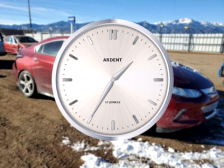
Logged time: 1 h 35 min
